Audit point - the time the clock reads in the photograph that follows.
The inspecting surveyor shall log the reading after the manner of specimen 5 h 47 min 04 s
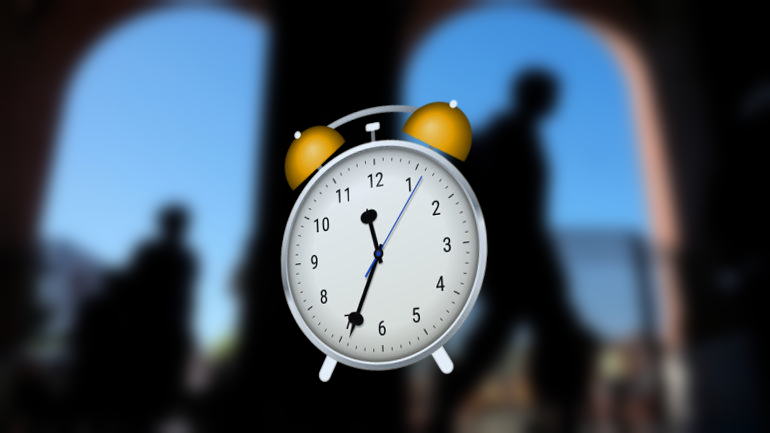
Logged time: 11 h 34 min 06 s
